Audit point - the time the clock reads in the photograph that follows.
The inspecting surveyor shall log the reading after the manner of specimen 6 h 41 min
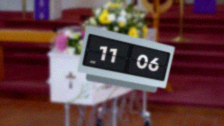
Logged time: 11 h 06 min
